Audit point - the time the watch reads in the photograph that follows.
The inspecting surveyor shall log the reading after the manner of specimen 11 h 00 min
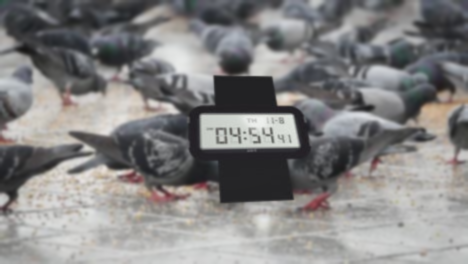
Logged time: 4 h 54 min
